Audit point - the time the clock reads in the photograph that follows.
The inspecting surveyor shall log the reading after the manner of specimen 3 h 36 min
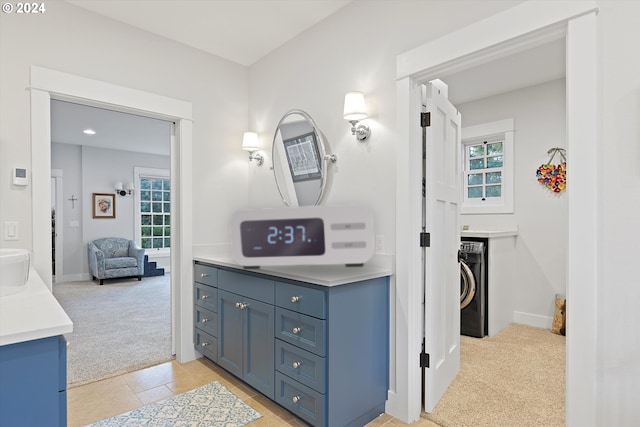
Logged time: 2 h 37 min
